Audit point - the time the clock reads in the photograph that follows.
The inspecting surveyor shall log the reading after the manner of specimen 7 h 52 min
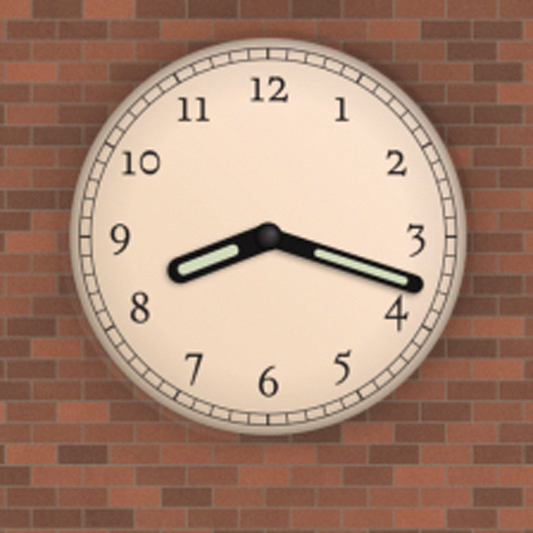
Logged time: 8 h 18 min
